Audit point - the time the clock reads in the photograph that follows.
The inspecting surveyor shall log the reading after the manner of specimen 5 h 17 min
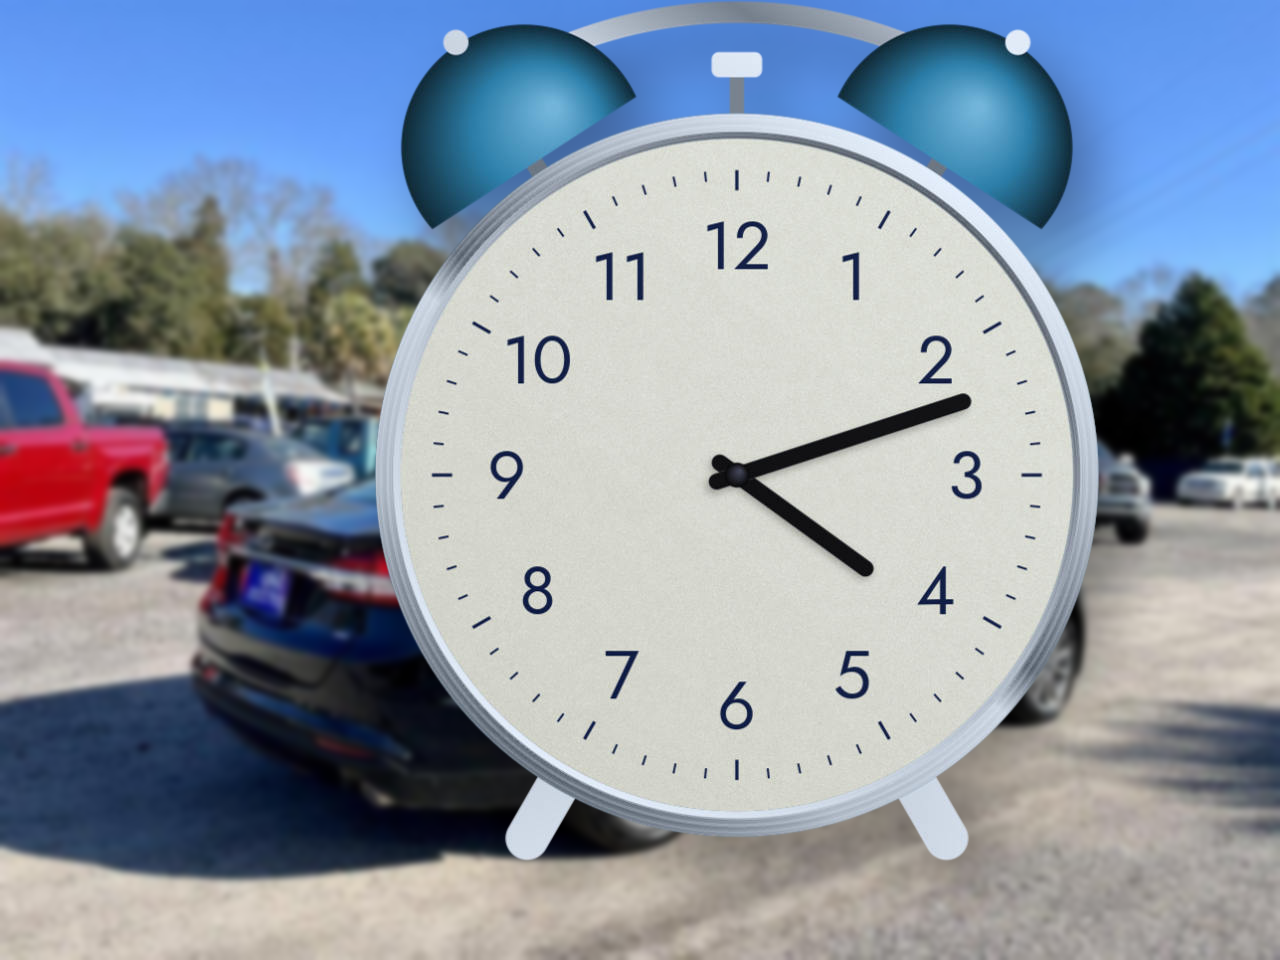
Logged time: 4 h 12 min
